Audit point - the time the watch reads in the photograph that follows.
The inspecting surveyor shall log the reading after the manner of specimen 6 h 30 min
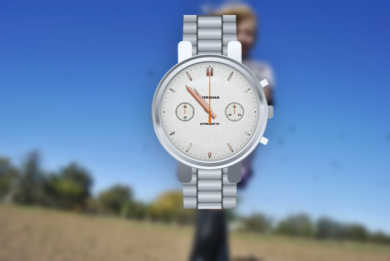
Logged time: 10 h 53 min
